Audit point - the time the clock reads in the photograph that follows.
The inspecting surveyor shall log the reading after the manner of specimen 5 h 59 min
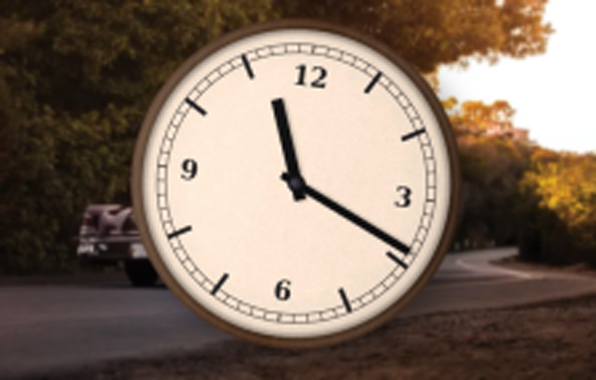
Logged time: 11 h 19 min
